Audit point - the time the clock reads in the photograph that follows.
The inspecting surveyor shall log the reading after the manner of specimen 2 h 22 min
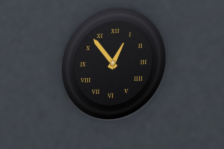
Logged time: 12 h 53 min
